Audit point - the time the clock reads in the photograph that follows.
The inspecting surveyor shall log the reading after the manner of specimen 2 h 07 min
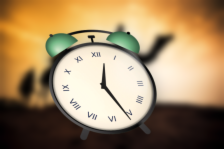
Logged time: 12 h 26 min
